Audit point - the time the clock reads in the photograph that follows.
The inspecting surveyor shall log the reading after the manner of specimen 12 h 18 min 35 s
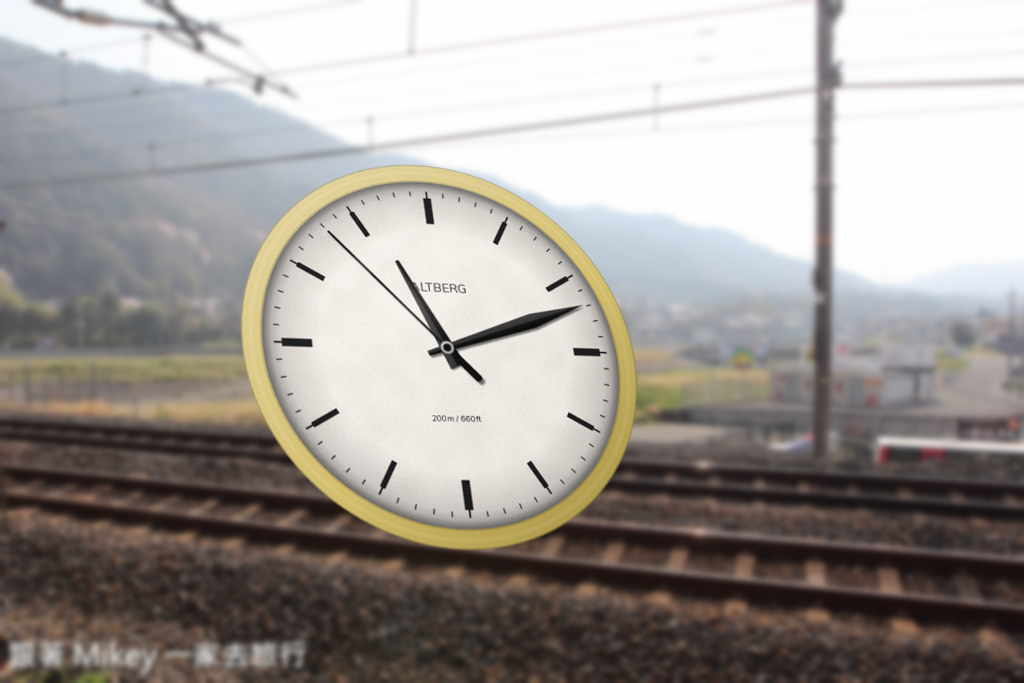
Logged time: 11 h 11 min 53 s
